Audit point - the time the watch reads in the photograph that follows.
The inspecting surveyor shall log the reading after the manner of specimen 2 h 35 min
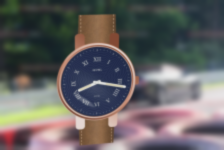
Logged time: 8 h 17 min
